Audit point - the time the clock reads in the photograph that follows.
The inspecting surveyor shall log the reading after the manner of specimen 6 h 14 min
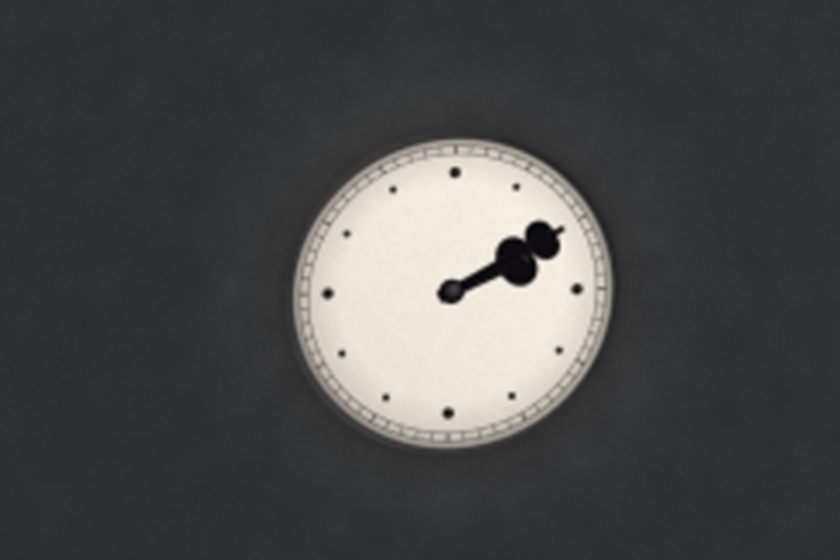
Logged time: 2 h 10 min
